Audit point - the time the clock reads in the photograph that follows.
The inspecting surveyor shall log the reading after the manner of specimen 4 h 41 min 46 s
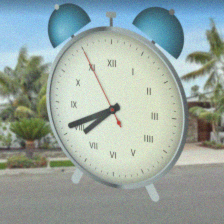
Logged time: 7 h 40 min 55 s
